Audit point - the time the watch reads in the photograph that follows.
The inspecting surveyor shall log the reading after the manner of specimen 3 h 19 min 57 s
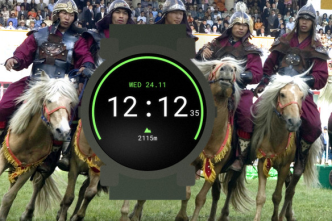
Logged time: 12 h 12 min 35 s
